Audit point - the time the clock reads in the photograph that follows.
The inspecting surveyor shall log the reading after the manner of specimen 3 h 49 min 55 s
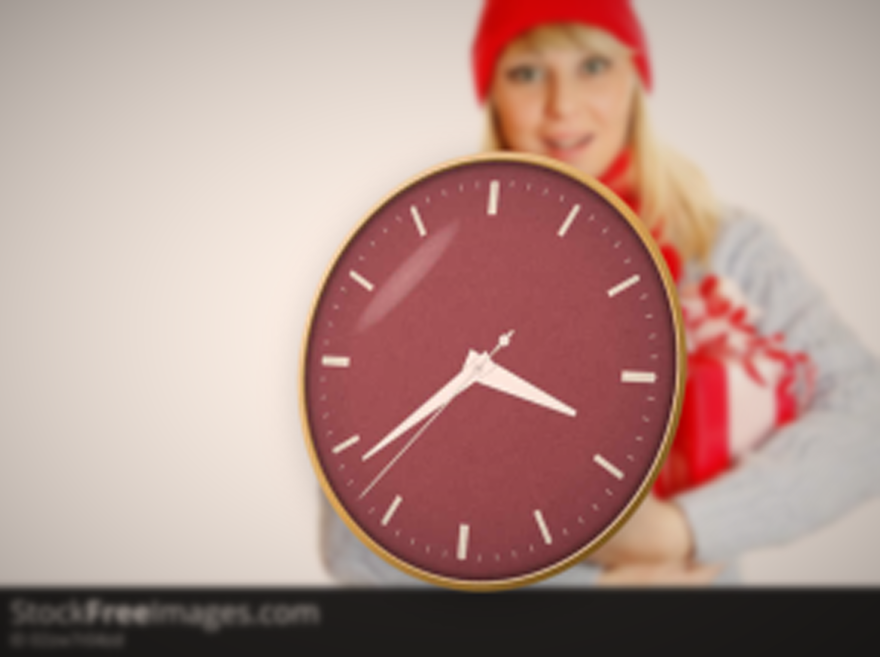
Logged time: 3 h 38 min 37 s
